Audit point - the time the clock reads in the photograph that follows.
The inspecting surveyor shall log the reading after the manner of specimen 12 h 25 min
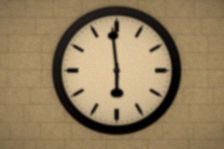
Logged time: 5 h 59 min
